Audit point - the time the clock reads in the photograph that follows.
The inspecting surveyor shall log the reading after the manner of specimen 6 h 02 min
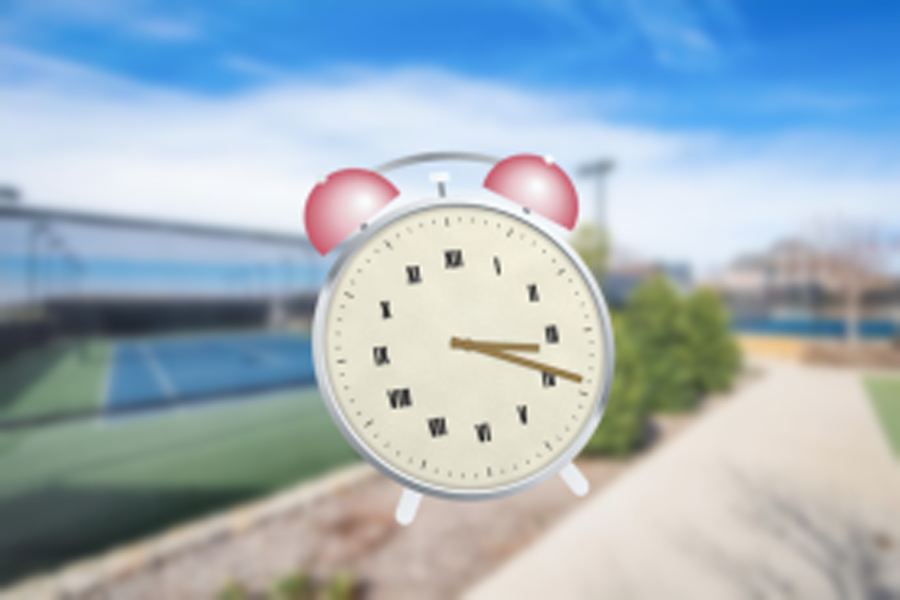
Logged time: 3 h 19 min
